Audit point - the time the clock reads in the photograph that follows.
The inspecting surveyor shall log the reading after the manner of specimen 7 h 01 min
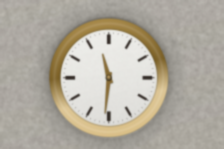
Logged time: 11 h 31 min
